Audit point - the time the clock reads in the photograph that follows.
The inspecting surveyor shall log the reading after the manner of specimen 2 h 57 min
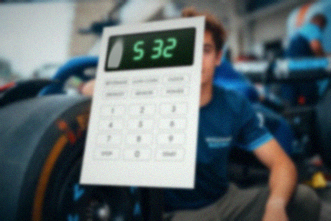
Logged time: 5 h 32 min
